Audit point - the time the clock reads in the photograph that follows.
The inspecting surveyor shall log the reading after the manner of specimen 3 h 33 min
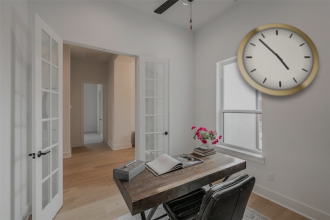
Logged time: 4 h 53 min
